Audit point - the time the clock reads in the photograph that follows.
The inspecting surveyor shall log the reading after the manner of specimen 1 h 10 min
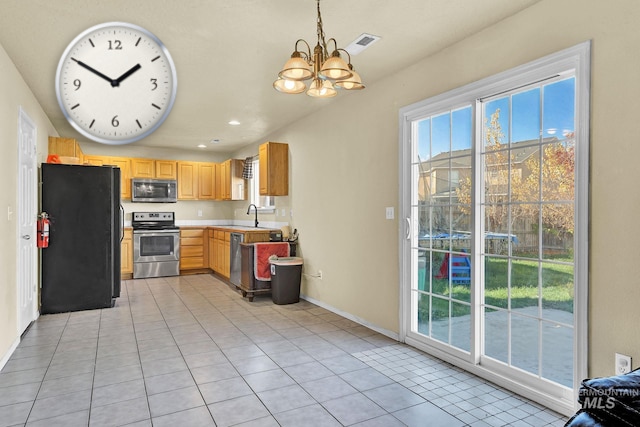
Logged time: 1 h 50 min
